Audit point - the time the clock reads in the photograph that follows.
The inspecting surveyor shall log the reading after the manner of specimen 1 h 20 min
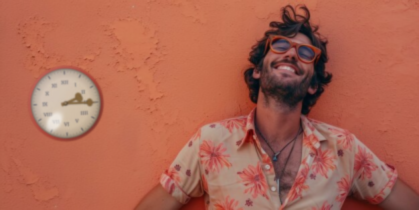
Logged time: 2 h 15 min
